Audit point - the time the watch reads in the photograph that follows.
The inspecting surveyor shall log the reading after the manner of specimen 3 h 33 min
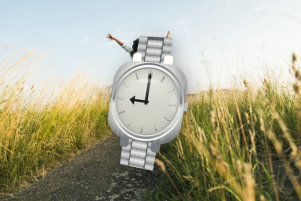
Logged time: 9 h 00 min
